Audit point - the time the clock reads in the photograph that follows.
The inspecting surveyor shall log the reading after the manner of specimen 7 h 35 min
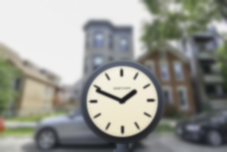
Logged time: 1 h 49 min
